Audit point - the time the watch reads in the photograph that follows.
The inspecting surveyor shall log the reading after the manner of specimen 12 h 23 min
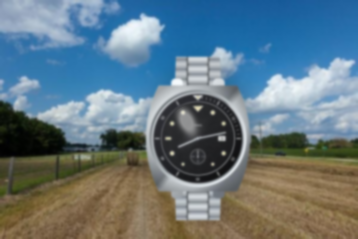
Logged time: 8 h 13 min
